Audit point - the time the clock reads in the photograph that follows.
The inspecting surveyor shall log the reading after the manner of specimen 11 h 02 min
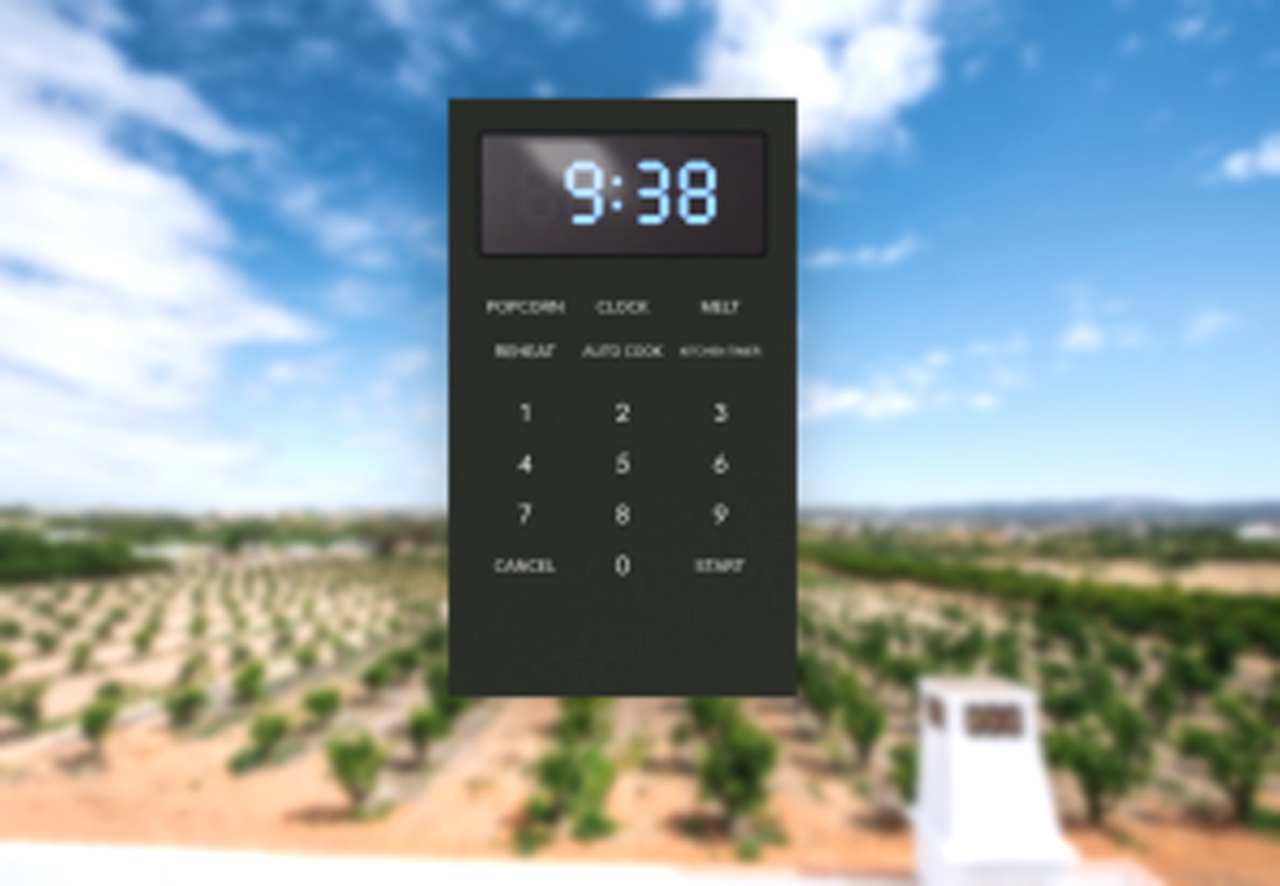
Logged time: 9 h 38 min
